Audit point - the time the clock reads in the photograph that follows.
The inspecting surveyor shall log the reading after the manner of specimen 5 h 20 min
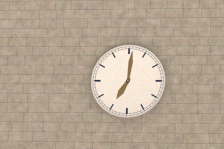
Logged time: 7 h 01 min
